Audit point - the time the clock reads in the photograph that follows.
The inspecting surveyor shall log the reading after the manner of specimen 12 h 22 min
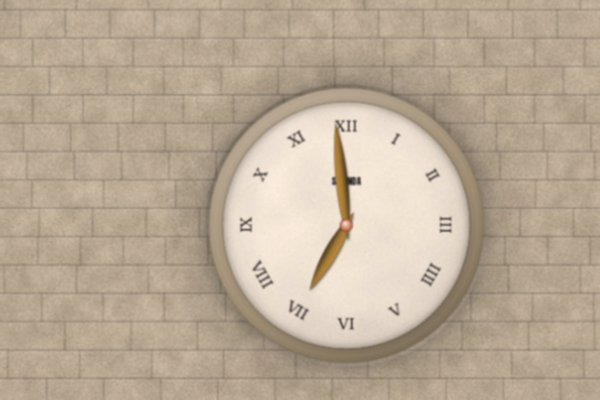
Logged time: 6 h 59 min
